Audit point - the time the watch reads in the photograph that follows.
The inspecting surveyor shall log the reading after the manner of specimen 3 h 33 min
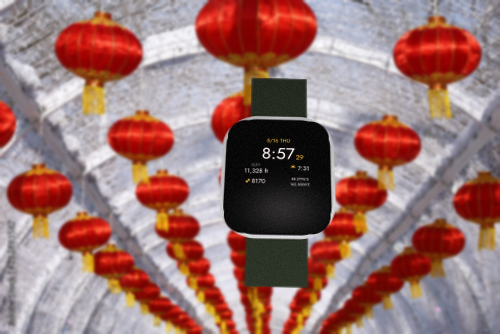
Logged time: 8 h 57 min
